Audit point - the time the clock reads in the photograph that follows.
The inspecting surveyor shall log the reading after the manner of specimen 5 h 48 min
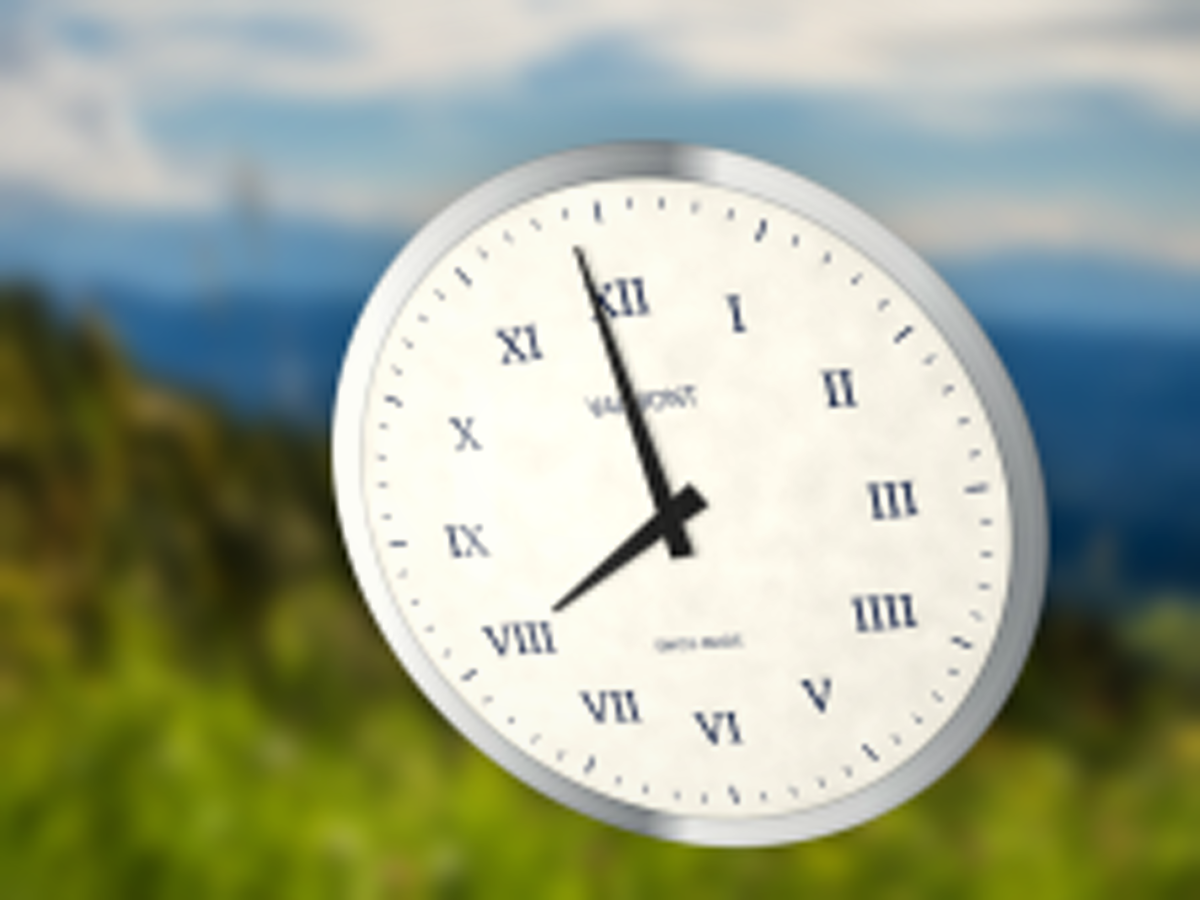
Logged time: 7 h 59 min
